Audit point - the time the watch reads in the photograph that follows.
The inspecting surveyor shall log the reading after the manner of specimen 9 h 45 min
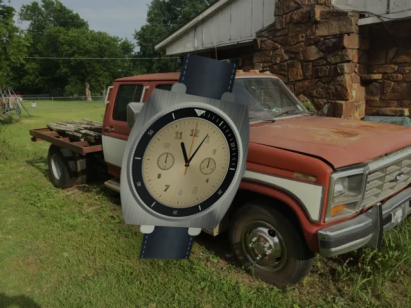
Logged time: 11 h 04 min
